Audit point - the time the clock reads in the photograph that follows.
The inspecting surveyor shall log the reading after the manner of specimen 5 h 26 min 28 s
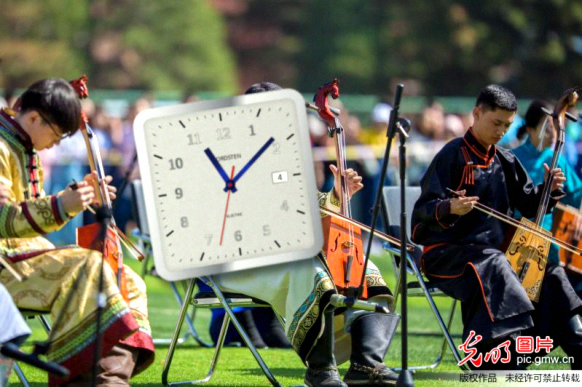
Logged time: 11 h 08 min 33 s
